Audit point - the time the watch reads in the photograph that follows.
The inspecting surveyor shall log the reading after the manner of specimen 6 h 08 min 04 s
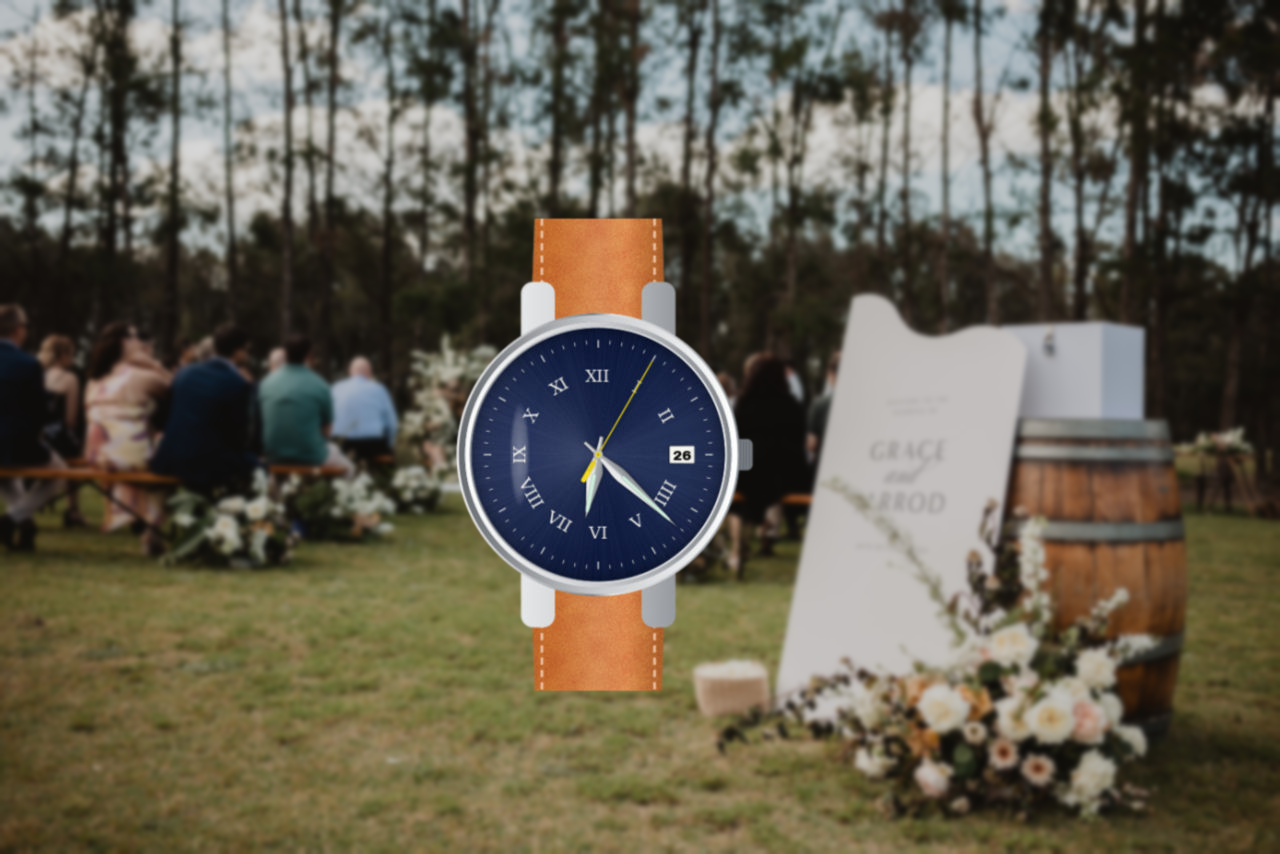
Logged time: 6 h 22 min 05 s
